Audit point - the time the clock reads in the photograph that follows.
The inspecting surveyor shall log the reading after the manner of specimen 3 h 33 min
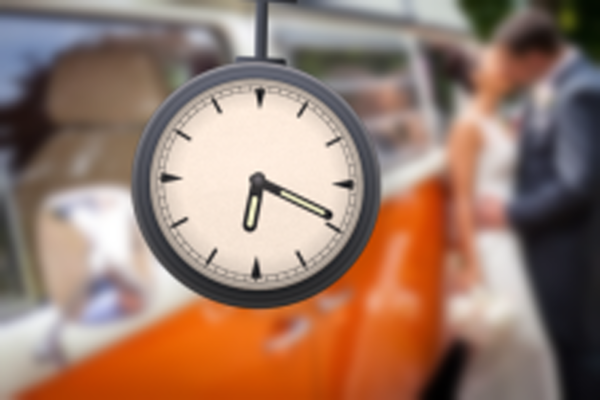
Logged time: 6 h 19 min
